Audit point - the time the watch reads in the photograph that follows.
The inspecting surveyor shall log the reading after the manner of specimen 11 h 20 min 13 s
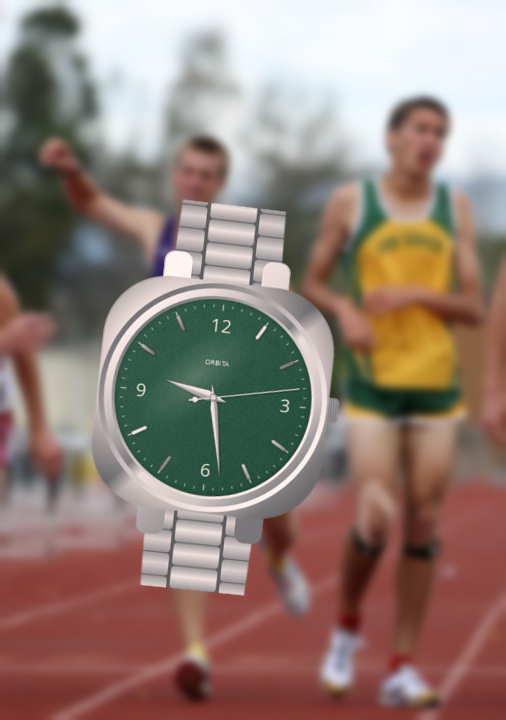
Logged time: 9 h 28 min 13 s
